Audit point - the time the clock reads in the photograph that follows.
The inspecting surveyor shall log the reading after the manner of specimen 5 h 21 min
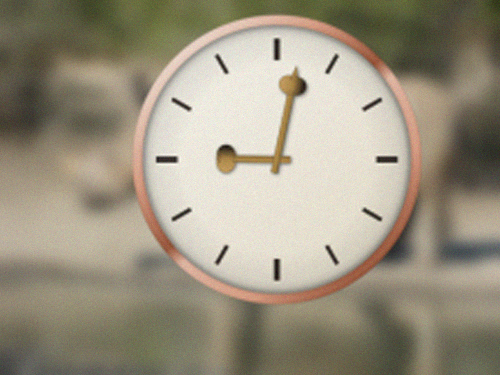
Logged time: 9 h 02 min
